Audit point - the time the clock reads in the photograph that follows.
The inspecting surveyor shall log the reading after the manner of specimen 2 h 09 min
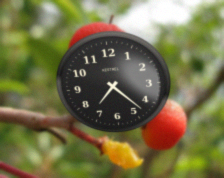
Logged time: 7 h 23 min
